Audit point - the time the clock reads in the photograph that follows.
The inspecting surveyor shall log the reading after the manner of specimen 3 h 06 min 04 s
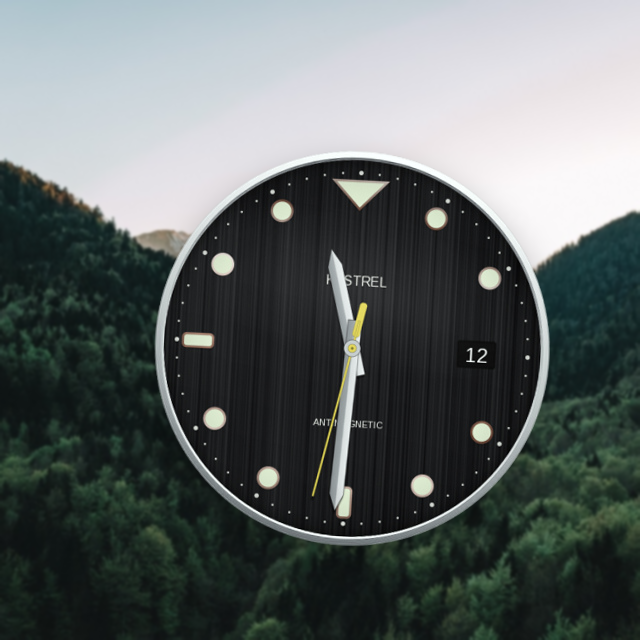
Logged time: 11 h 30 min 32 s
